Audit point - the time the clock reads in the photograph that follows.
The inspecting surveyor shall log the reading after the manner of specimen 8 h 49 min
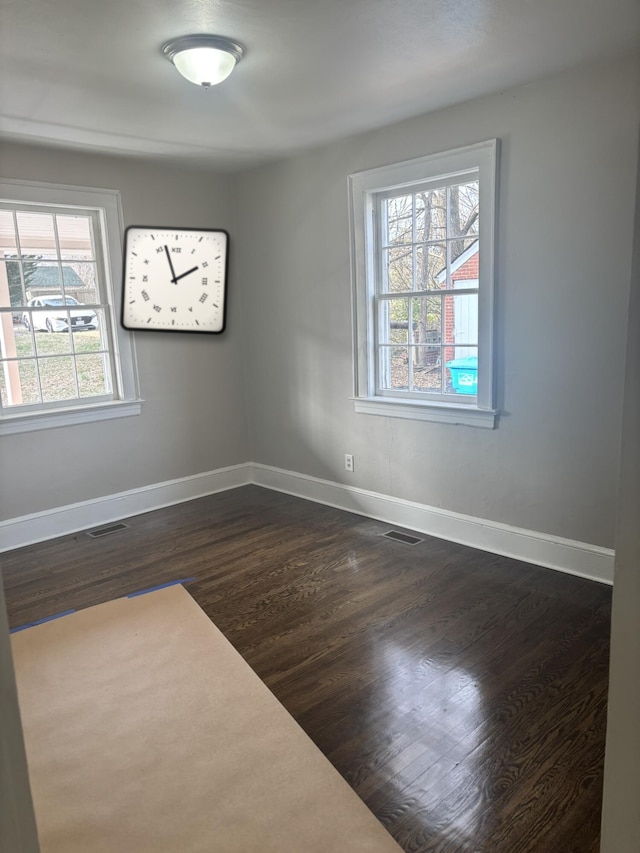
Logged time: 1 h 57 min
